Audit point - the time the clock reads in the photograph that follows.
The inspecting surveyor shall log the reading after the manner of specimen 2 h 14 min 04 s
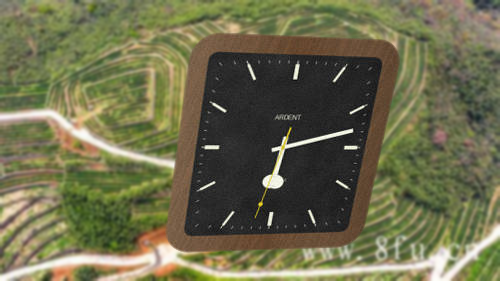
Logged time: 6 h 12 min 32 s
